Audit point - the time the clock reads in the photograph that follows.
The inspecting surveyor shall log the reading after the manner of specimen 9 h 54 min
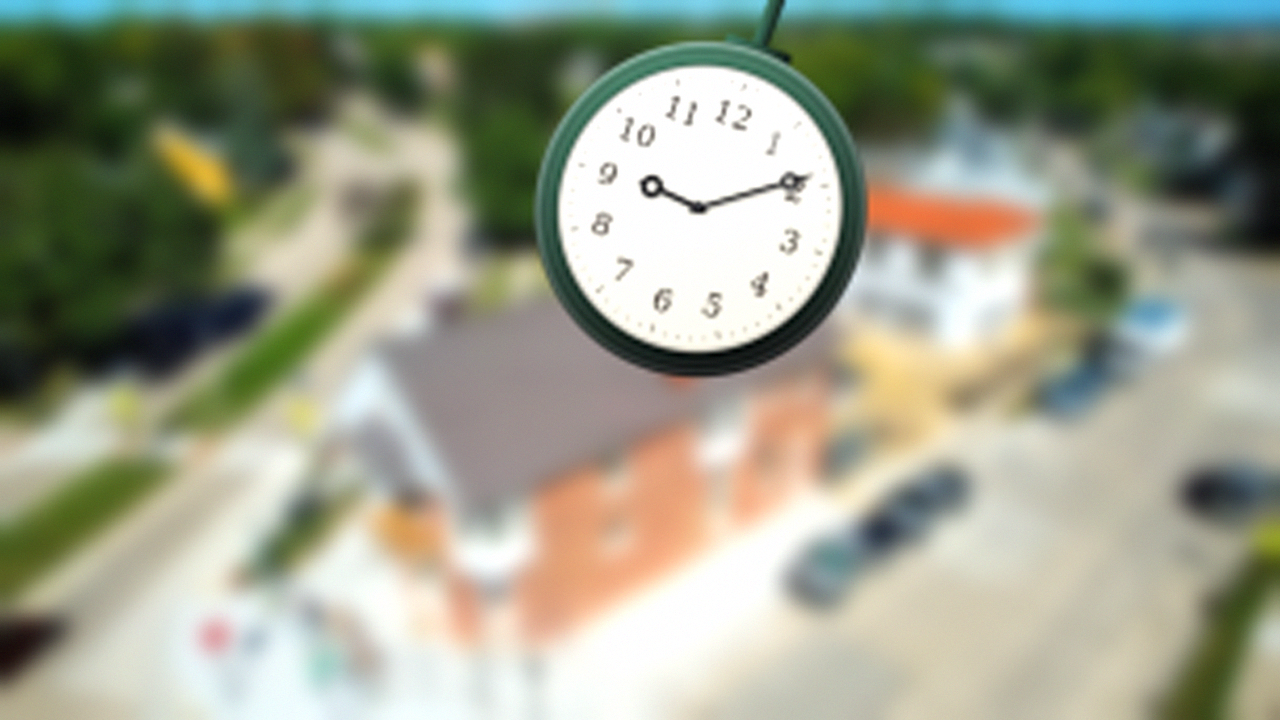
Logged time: 9 h 09 min
